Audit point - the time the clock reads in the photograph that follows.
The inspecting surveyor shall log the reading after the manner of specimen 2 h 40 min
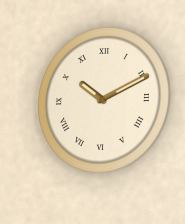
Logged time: 10 h 11 min
